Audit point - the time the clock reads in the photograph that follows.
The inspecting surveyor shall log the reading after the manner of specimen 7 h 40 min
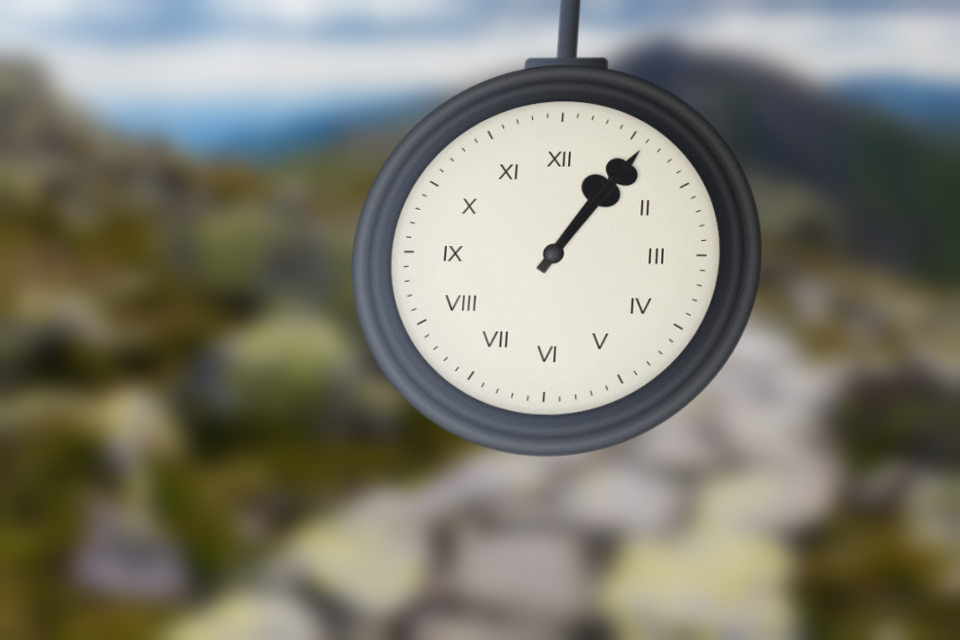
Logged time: 1 h 06 min
